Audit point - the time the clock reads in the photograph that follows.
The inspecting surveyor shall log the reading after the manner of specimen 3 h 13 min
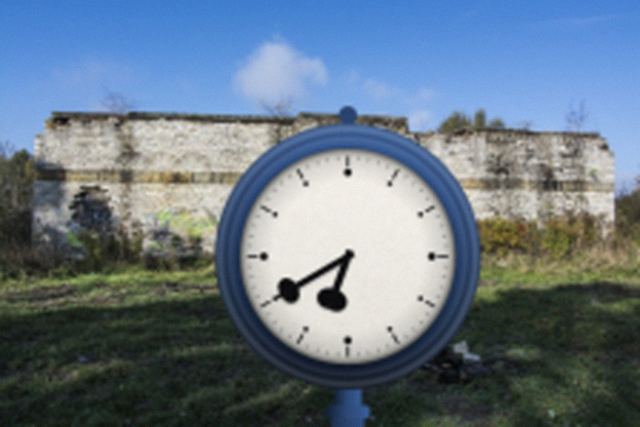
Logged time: 6 h 40 min
